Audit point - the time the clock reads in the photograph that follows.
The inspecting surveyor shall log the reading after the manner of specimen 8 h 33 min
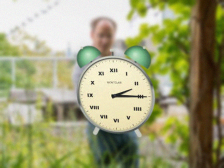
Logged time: 2 h 15 min
